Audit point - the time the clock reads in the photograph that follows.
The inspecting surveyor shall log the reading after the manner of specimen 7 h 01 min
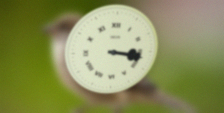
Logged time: 3 h 17 min
